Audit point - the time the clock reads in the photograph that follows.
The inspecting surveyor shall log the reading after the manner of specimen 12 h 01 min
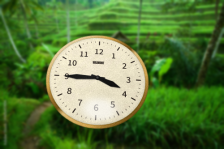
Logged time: 3 h 45 min
